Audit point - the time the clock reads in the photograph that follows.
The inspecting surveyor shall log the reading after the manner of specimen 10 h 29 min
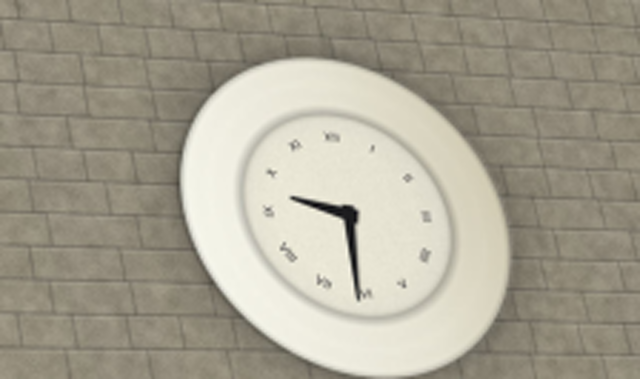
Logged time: 9 h 31 min
